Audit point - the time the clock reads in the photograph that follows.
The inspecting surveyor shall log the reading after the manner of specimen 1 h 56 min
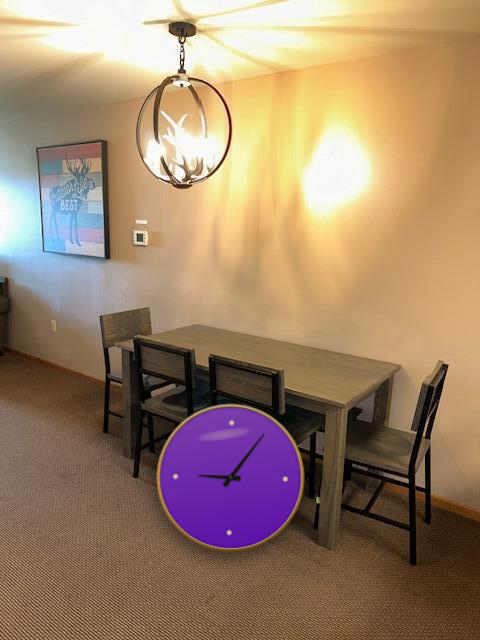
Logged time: 9 h 06 min
